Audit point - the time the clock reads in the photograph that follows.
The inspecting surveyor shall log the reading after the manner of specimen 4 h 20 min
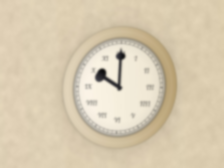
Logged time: 10 h 00 min
